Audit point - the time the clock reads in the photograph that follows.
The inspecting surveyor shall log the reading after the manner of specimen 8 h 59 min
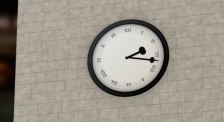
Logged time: 2 h 17 min
